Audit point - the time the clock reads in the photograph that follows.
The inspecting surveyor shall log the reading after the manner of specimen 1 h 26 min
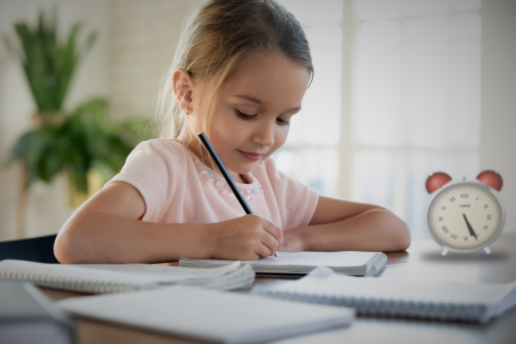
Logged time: 5 h 26 min
